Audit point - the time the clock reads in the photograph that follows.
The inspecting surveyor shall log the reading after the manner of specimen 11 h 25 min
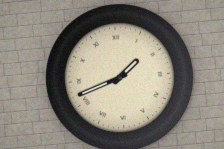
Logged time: 1 h 42 min
